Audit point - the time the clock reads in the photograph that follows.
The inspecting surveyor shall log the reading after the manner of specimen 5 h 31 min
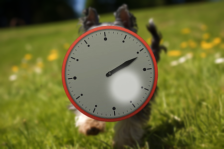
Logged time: 2 h 11 min
